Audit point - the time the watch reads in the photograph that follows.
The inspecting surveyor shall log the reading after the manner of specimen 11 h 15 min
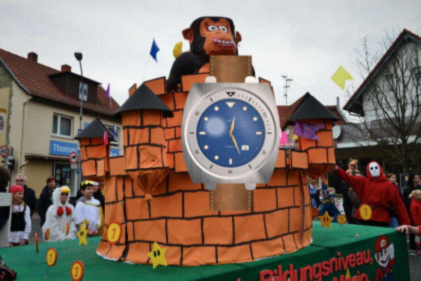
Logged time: 12 h 26 min
